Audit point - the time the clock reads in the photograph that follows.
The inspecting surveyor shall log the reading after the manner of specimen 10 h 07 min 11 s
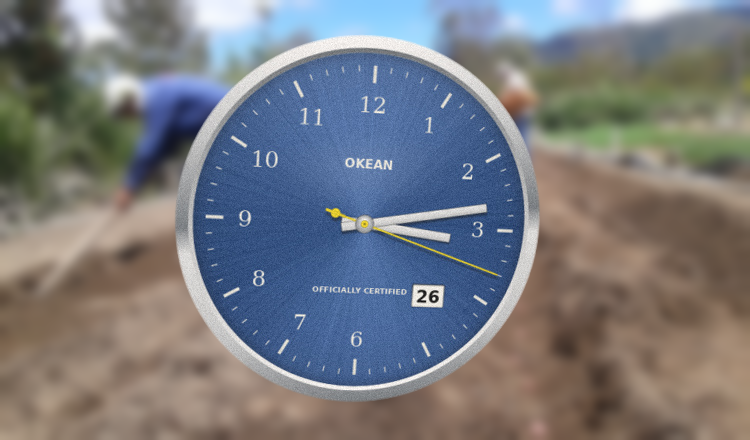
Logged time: 3 h 13 min 18 s
